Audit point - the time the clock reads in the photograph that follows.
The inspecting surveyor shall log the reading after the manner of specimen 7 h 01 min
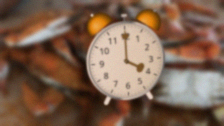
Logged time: 4 h 00 min
